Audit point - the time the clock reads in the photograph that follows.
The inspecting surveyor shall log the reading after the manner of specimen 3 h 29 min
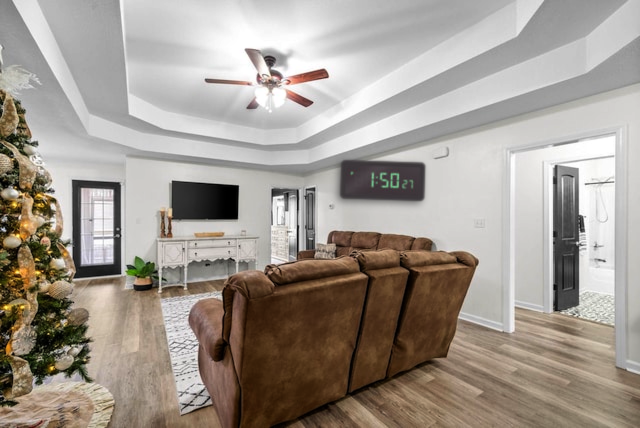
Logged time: 1 h 50 min
